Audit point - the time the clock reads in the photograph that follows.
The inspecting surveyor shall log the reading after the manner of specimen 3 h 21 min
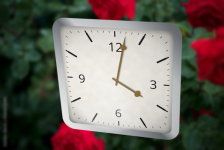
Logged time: 4 h 02 min
